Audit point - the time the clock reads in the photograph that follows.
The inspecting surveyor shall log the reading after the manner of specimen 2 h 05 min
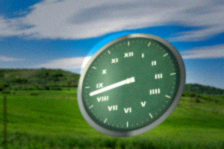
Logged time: 8 h 43 min
